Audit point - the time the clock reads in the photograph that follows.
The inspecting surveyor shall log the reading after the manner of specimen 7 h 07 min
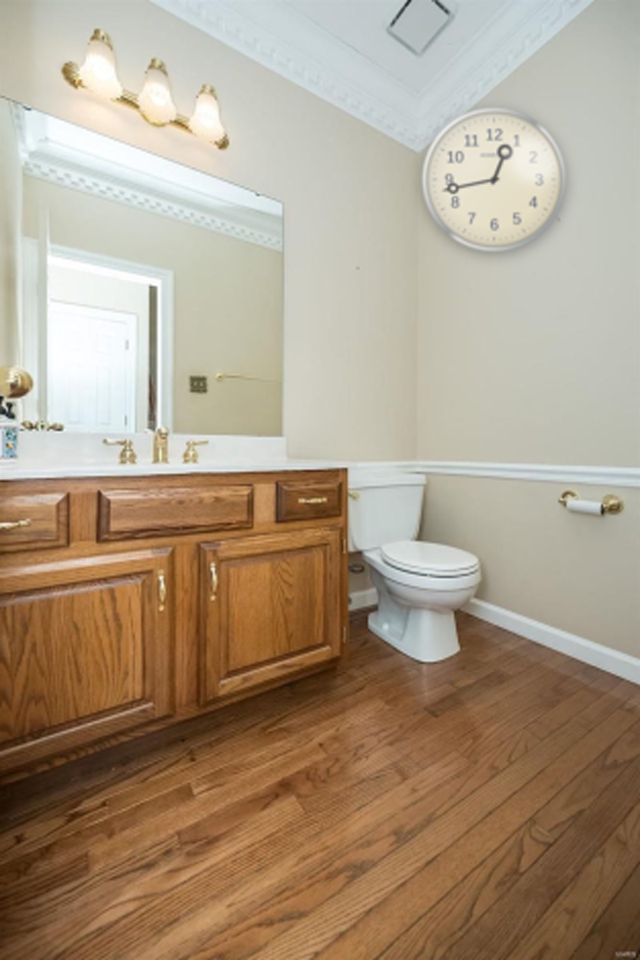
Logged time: 12 h 43 min
